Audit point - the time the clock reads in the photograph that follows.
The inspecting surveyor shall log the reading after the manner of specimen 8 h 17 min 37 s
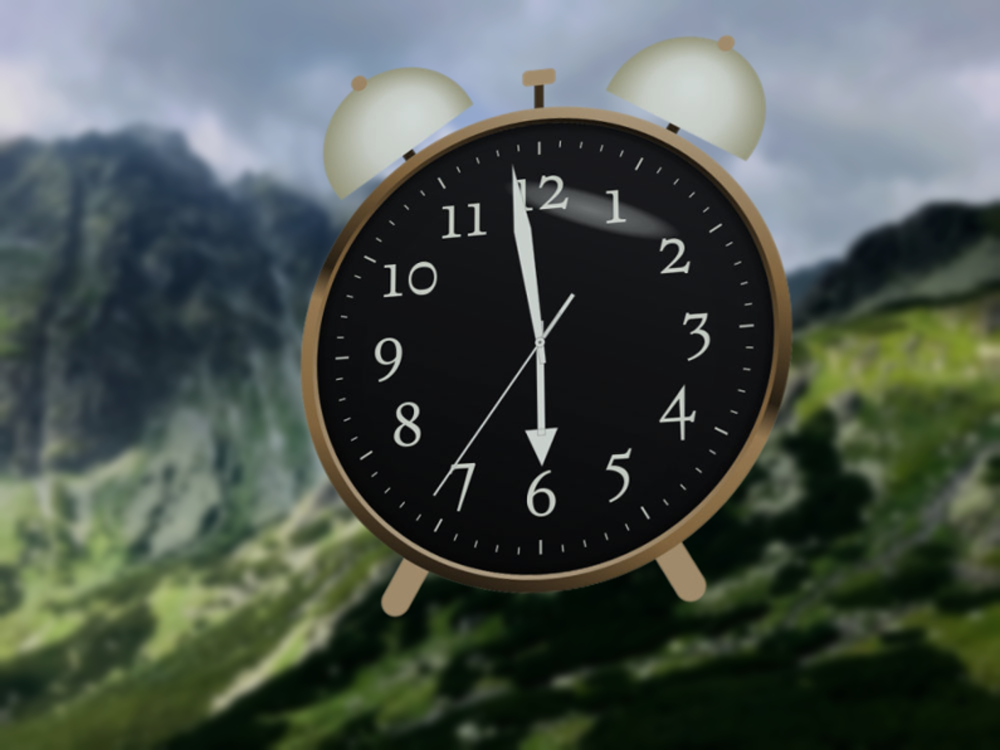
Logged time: 5 h 58 min 36 s
